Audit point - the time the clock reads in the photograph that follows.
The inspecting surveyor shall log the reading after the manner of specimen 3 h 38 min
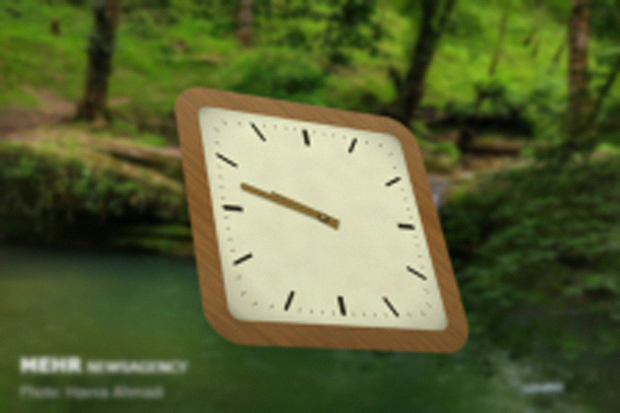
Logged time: 9 h 48 min
